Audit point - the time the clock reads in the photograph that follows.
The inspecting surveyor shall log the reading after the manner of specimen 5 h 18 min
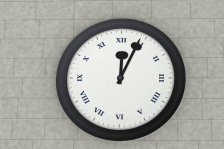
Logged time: 12 h 04 min
